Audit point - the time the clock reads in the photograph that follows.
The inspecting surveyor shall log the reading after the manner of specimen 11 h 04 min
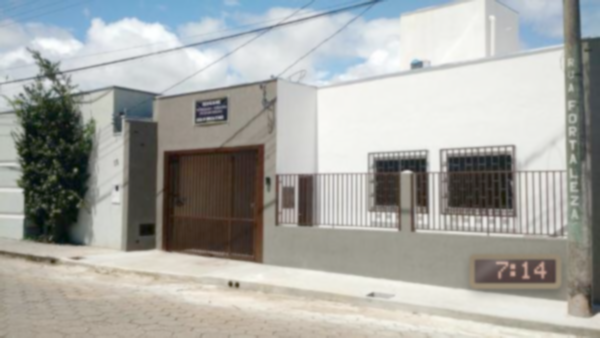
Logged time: 7 h 14 min
